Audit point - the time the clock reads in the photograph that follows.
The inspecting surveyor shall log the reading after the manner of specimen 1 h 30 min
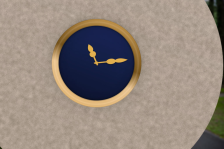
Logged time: 11 h 14 min
